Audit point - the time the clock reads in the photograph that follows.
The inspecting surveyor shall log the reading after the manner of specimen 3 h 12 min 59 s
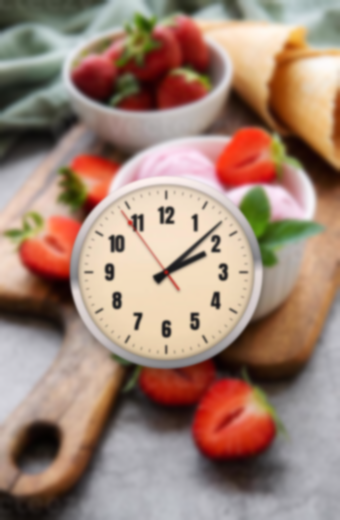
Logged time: 2 h 07 min 54 s
